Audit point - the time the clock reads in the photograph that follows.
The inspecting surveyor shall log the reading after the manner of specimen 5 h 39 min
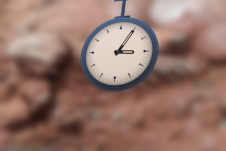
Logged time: 3 h 05 min
